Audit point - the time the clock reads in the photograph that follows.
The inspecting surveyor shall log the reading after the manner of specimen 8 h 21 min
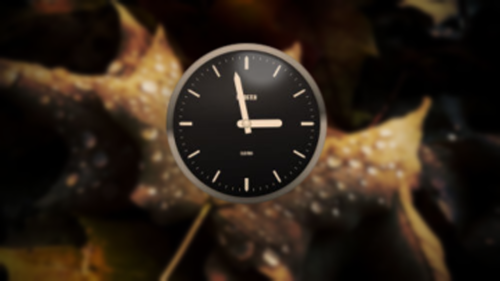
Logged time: 2 h 58 min
